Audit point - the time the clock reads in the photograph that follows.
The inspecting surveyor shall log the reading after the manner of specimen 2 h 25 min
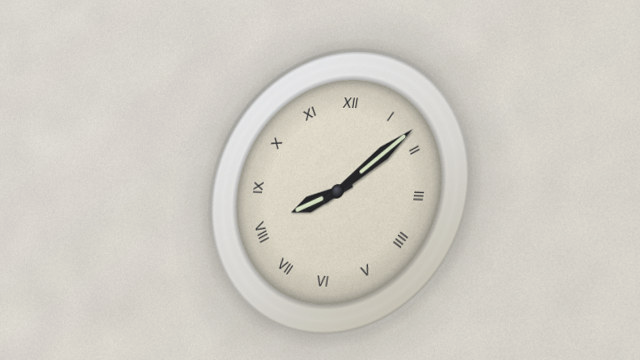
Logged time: 8 h 08 min
